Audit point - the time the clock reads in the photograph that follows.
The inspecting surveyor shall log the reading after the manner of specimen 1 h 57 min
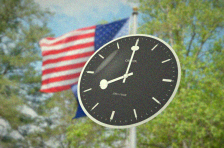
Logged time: 8 h 00 min
